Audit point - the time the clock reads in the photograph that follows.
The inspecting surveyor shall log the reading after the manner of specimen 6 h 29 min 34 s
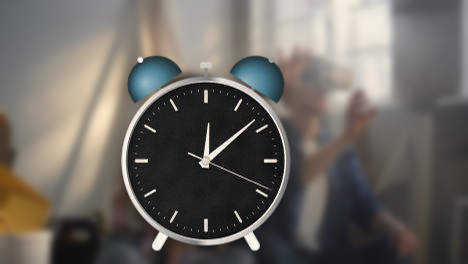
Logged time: 12 h 08 min 19 s
